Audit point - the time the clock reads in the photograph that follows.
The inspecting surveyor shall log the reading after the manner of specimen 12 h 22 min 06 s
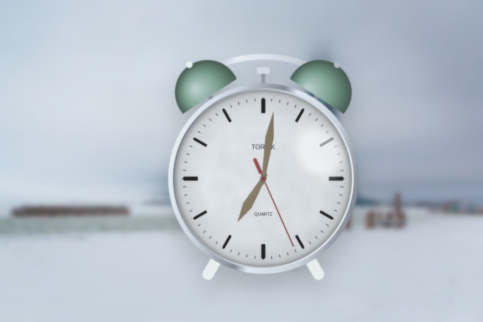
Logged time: 7 h 01 min 26 s
